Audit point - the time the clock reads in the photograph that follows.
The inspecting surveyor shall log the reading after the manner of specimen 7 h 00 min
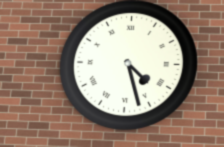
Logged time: 4 h 27 min
